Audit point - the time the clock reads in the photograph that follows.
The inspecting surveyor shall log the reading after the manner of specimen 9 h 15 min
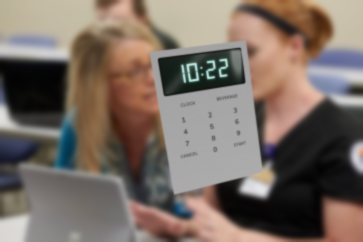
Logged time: 10 h 22 min
